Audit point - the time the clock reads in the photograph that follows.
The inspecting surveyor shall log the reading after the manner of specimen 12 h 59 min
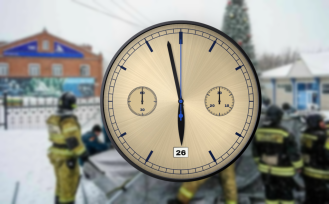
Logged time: 5 h 58 min
